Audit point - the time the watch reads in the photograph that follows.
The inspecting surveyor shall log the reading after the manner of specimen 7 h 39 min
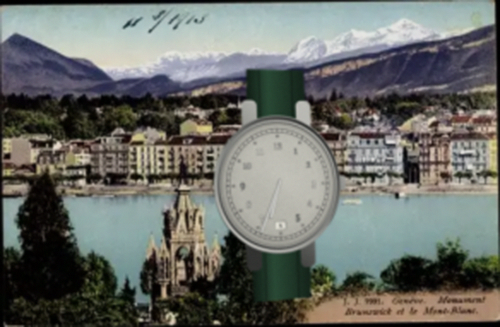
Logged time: 6 h 34 min
